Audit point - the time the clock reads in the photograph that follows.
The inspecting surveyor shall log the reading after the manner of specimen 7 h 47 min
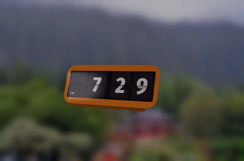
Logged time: 7 h 29 min
